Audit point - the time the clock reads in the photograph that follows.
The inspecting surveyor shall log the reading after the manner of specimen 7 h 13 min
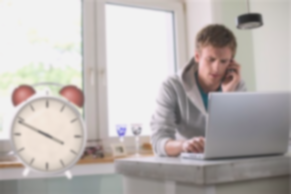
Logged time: 3 h 49 min
